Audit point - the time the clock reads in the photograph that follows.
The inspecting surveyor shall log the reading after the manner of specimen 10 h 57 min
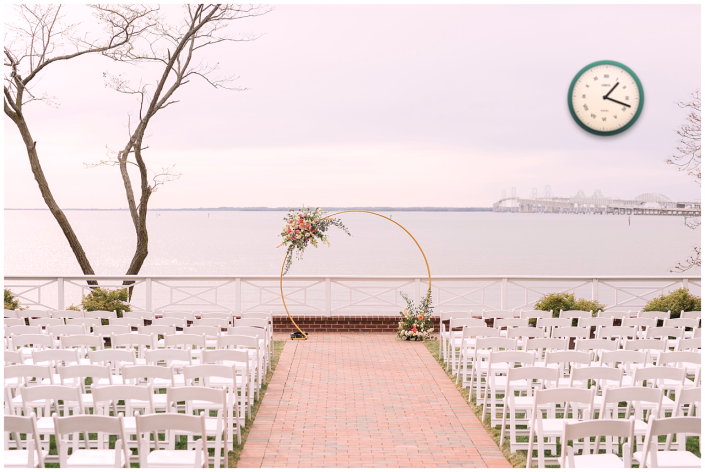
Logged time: 1 h 18 min
